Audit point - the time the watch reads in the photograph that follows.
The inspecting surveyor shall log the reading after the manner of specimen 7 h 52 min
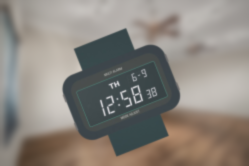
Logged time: 12 h 58 min
